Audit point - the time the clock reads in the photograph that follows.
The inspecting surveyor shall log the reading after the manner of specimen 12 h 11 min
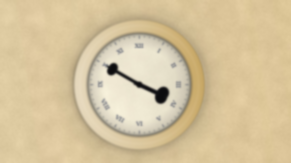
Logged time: 3 h 50 min
